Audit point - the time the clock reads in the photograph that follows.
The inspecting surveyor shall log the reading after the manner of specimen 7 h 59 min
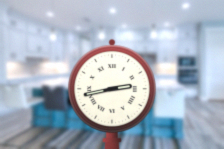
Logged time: 2 h 43 min
